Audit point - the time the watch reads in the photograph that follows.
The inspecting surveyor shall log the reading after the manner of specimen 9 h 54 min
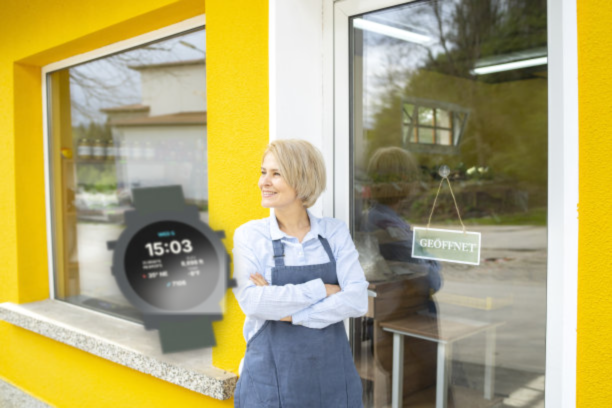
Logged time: 15 h 03 min
